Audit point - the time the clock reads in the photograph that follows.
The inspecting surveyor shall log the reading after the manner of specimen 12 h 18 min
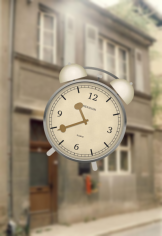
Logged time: 10 h 39 min
